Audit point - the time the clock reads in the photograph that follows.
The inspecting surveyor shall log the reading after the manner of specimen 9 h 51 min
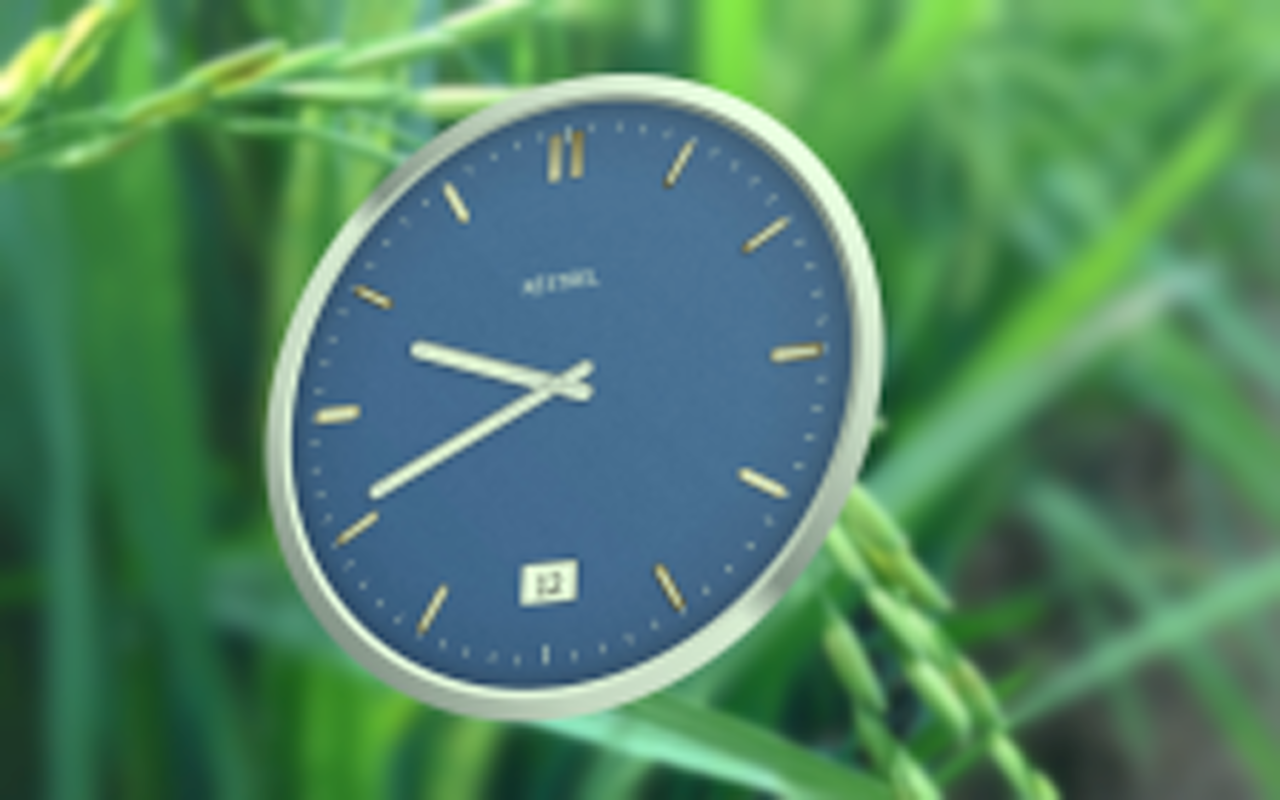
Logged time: 9 h 41 min
